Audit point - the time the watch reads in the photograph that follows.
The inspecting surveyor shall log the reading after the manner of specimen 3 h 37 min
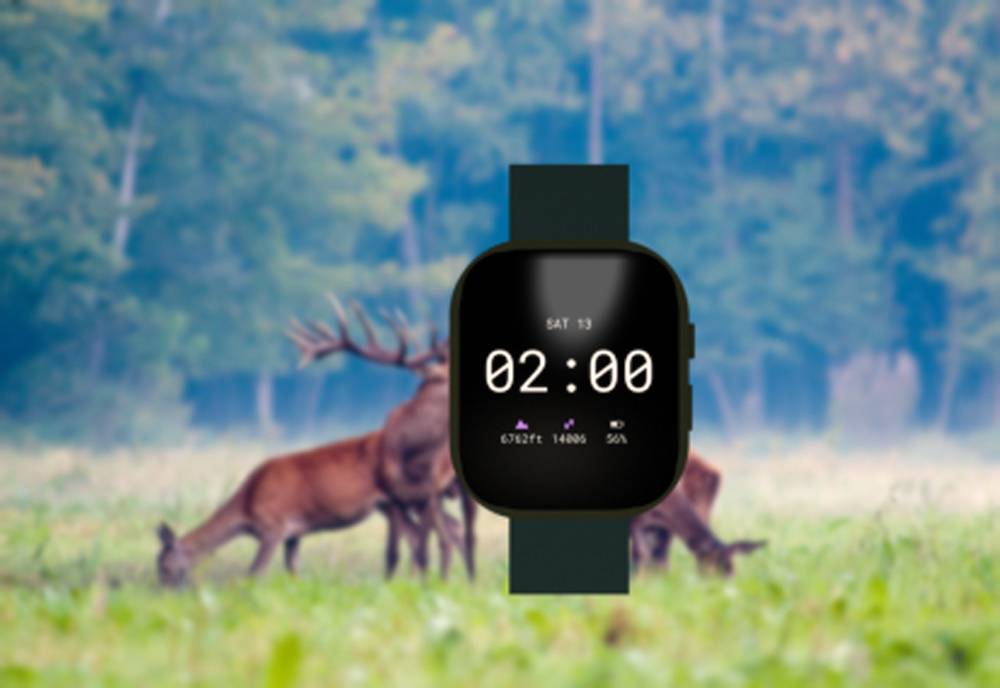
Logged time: 2 h 00 min
